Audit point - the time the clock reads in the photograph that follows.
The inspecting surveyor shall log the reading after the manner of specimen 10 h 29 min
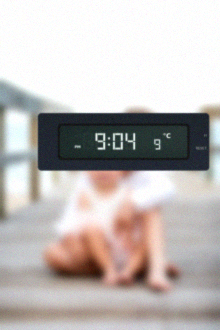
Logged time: 9 h 04 min
